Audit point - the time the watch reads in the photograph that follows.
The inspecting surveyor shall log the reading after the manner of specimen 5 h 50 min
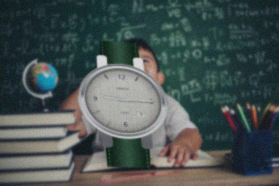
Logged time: 9 h 15 min
